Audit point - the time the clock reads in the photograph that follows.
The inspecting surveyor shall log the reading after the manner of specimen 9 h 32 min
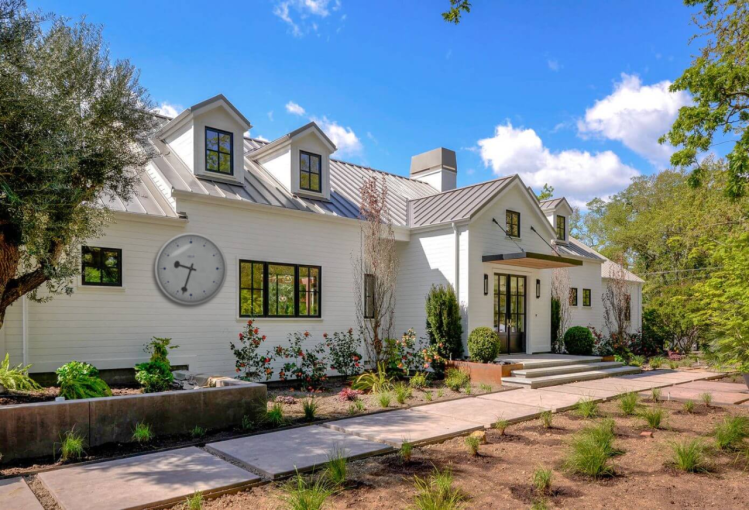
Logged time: 9 h 33 min
